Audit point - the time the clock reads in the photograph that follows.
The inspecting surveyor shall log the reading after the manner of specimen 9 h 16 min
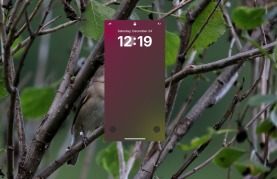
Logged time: 12 h 19 min
